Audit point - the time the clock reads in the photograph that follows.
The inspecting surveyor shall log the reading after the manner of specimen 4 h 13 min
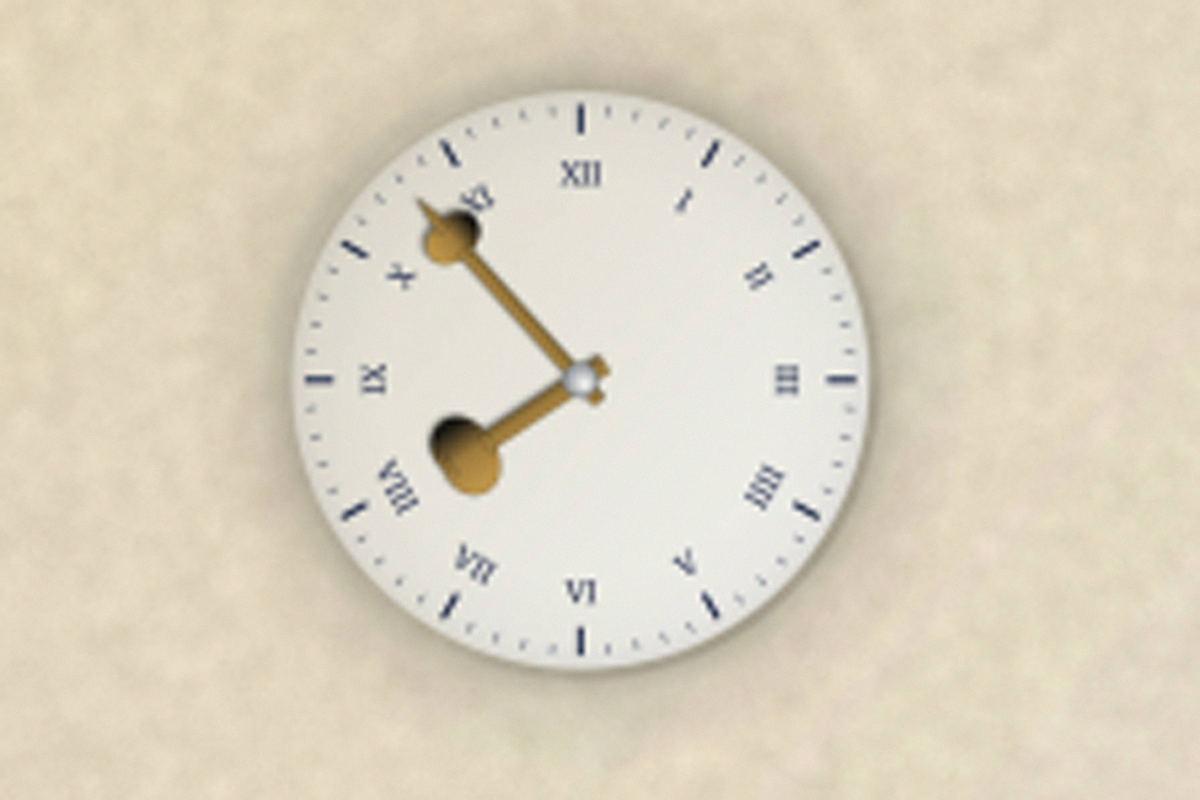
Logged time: 7 h 53 min
